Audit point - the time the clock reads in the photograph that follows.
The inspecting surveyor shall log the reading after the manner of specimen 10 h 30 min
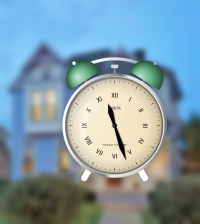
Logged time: 11 h 27 min
